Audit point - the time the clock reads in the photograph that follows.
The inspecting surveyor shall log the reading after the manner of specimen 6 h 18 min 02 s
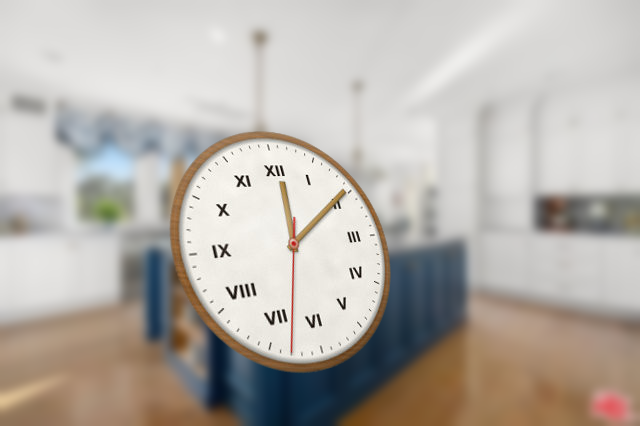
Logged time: 12 h 09 min 33 s
